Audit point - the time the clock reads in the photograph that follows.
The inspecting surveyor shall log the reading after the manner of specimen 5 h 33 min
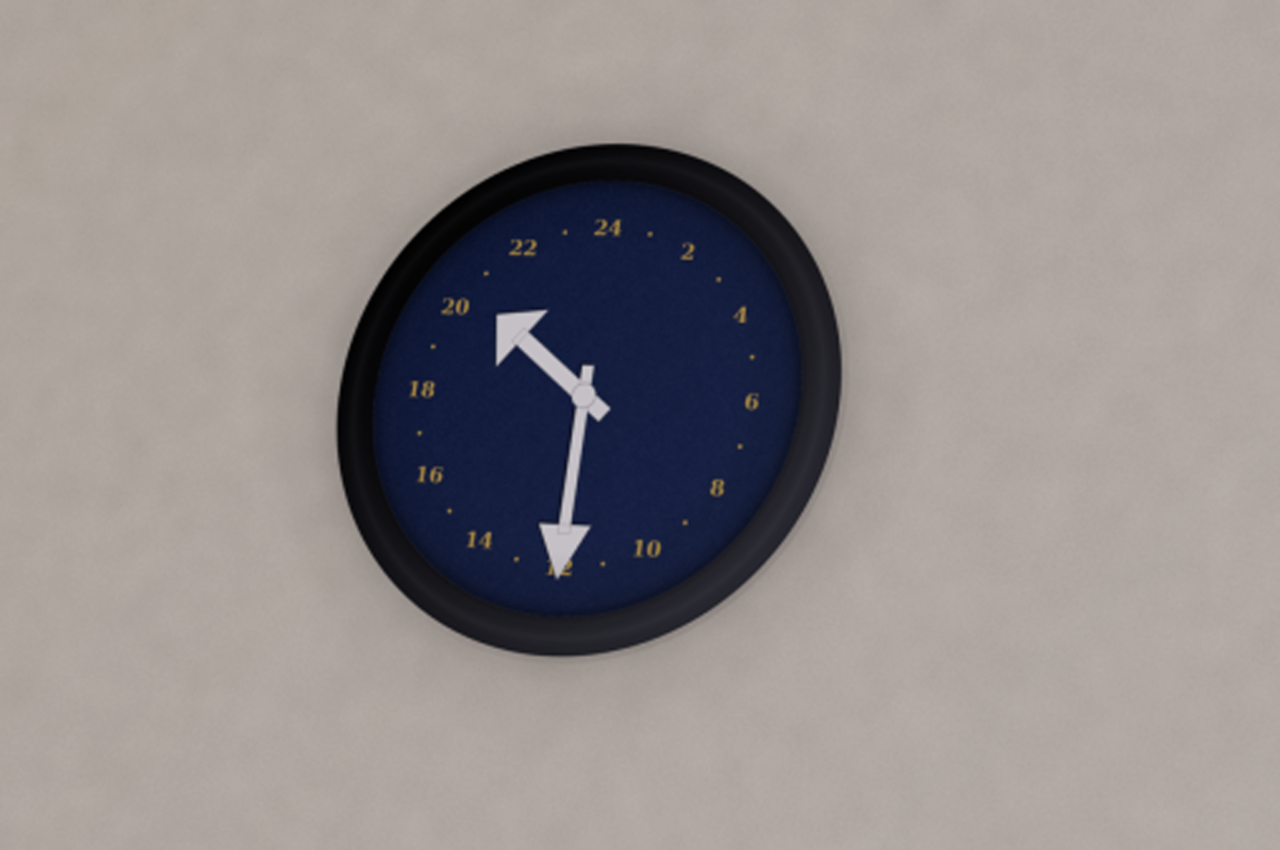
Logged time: 20 h 30 min
